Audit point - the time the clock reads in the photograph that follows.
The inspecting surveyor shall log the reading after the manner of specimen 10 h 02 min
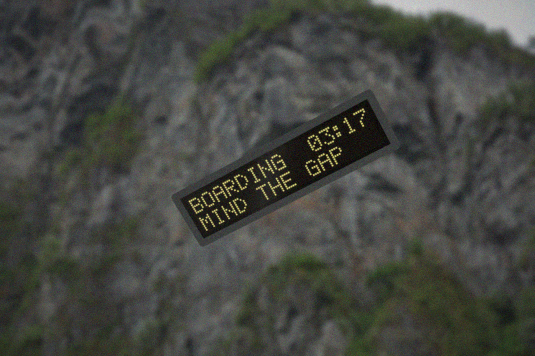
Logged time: 3 h 17 min
